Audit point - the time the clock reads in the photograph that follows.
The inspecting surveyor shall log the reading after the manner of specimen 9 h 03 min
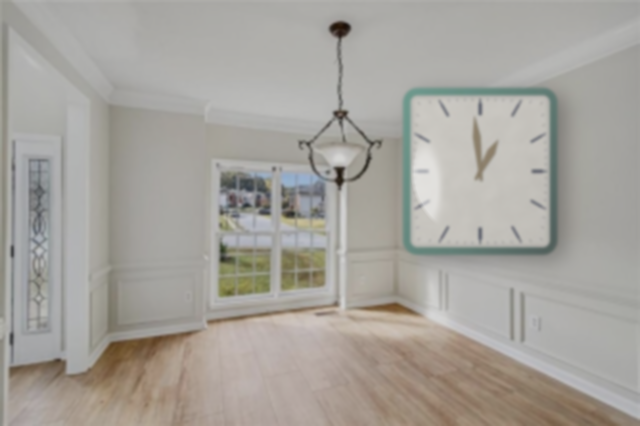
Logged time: 12 h 59 min
